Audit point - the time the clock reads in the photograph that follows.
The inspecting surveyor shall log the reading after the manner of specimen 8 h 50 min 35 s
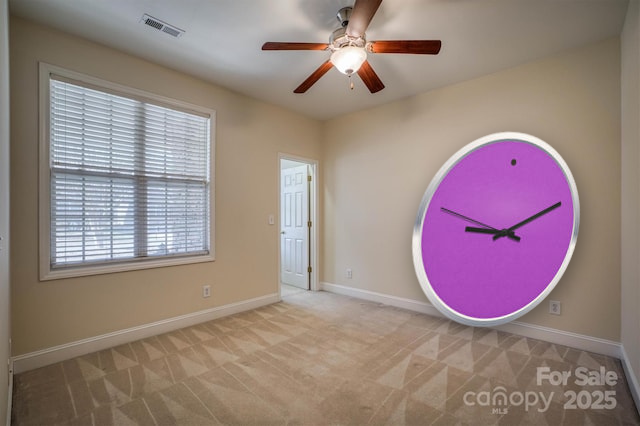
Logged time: 9 h 10 min 48 s
